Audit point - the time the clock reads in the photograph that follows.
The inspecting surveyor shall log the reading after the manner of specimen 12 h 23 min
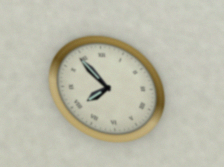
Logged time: 7 h 54 min
